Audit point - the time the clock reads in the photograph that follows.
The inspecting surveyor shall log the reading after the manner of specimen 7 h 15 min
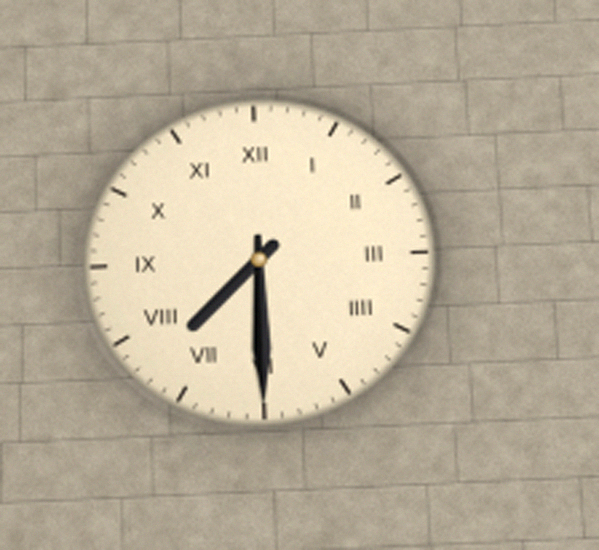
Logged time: 7 h 30 min
